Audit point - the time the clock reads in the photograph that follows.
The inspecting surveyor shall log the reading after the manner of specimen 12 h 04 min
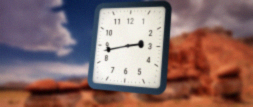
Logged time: 2 h 43 min
